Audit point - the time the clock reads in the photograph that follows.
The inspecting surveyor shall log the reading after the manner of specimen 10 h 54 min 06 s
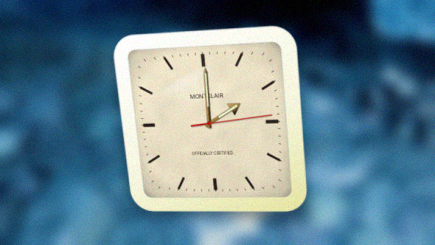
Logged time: 2 h 00 min 14 s
